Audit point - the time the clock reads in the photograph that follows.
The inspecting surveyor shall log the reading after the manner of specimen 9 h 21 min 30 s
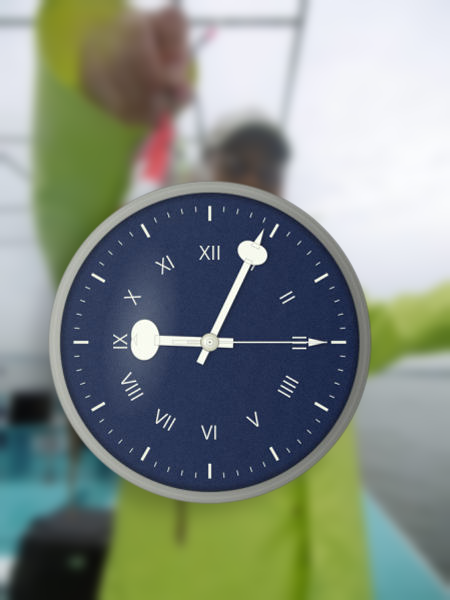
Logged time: 9 h 04 min 15 s
